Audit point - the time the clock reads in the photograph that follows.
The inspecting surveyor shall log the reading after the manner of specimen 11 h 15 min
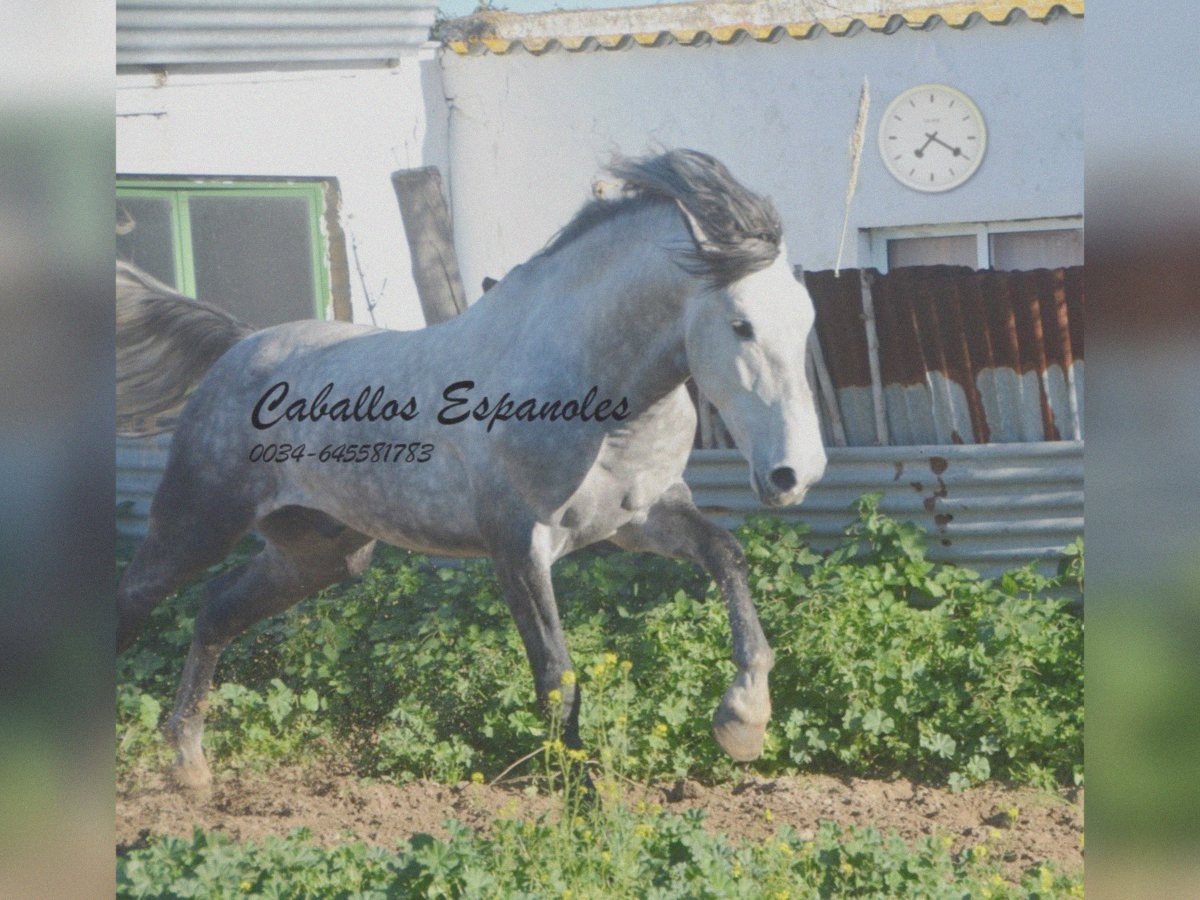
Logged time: 7 h 20 min
